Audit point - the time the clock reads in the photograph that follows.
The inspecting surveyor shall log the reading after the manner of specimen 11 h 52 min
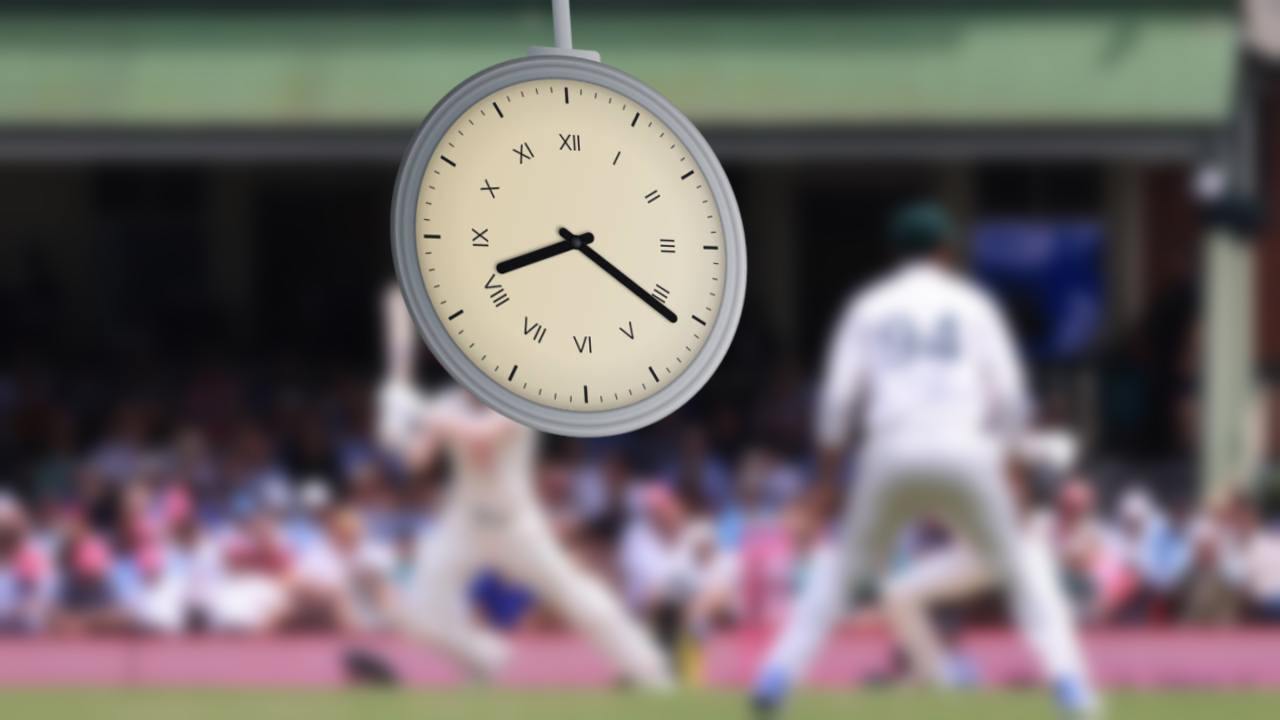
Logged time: 8 h 21 min
